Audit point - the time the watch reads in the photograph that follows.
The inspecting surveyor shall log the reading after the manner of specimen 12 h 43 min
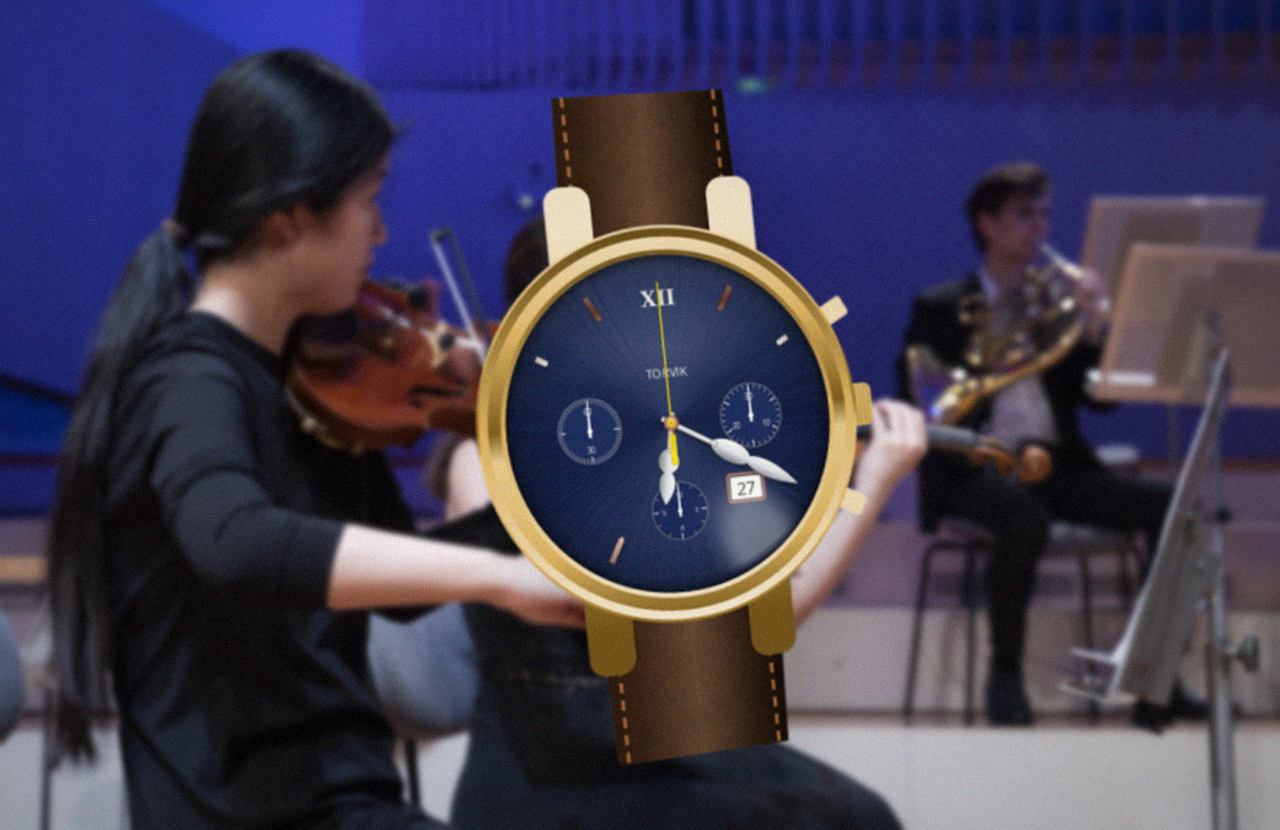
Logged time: 6 h 20 min
